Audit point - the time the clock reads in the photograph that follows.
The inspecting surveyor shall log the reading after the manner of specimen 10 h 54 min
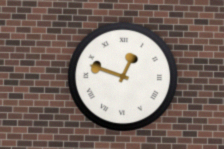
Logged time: 12 h 48 min
